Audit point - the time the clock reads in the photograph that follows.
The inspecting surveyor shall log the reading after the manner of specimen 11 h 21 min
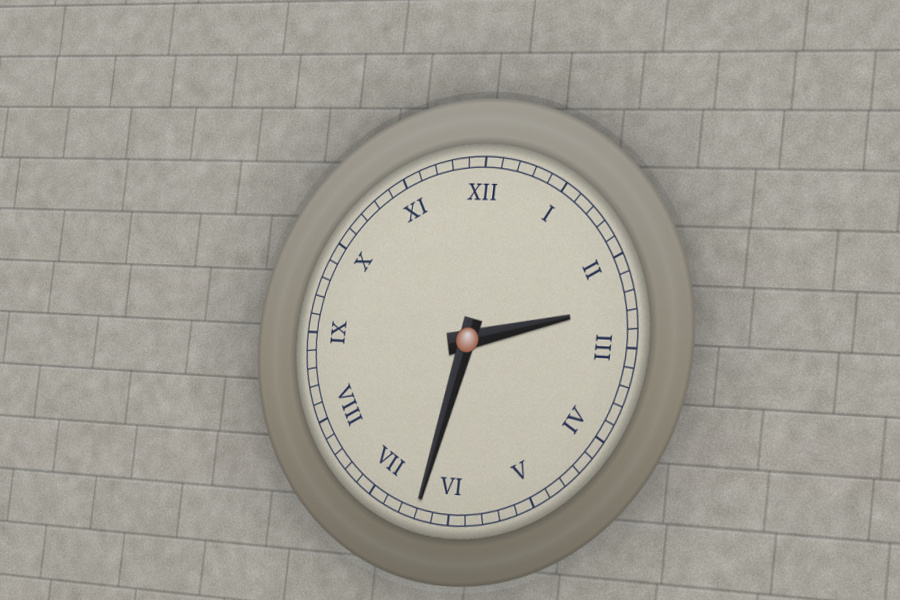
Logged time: 2 h 32 min
